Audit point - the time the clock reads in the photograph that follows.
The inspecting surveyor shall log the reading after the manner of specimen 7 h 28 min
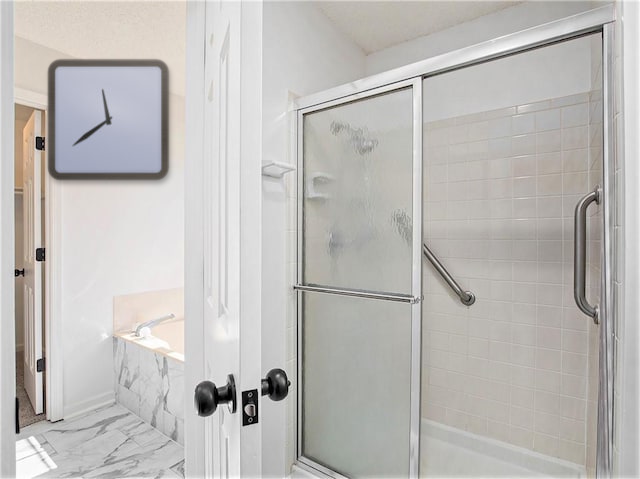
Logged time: 11 h 39 min
